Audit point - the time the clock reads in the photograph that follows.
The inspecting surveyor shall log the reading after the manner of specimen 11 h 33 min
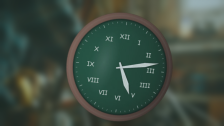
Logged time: 5 h 13 min
